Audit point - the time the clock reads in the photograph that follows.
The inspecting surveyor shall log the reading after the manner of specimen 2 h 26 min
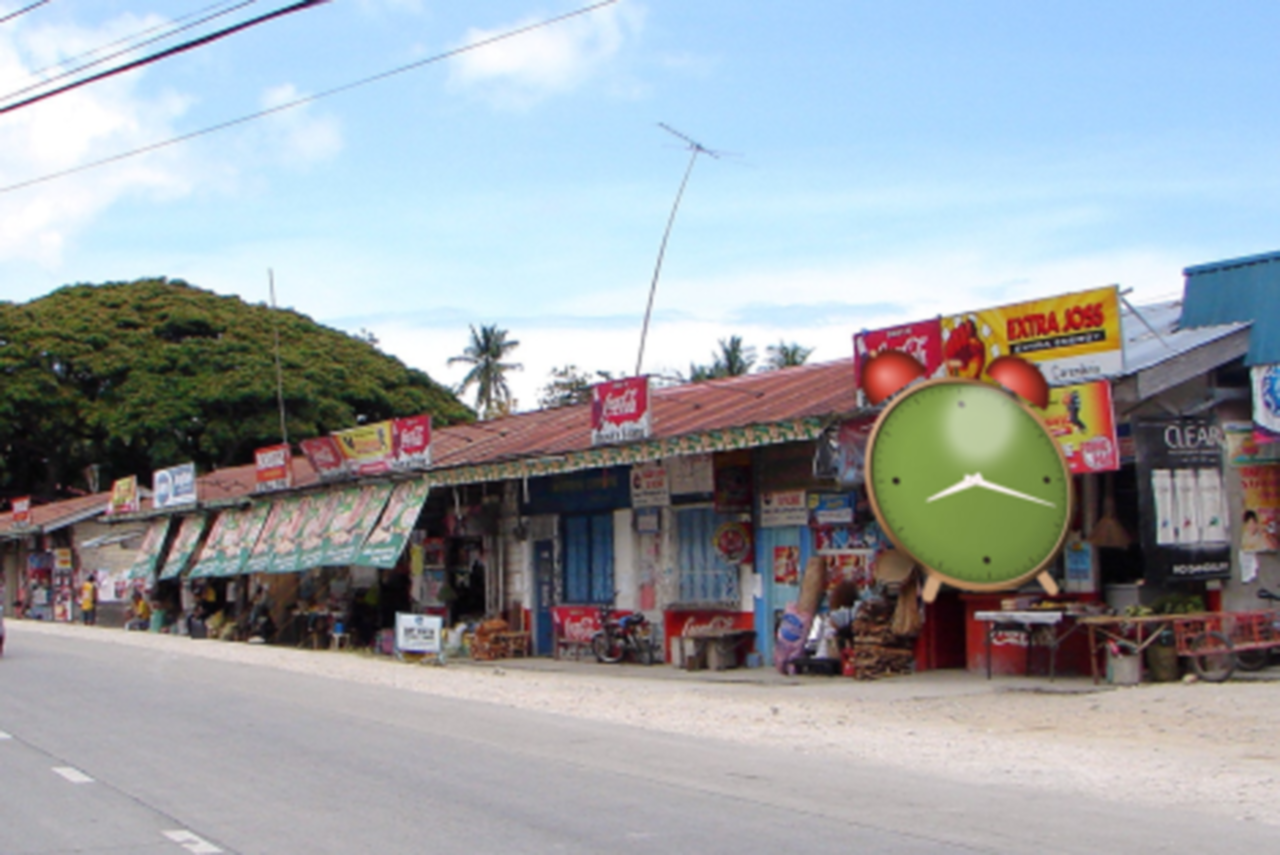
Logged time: 8 h 18 min
